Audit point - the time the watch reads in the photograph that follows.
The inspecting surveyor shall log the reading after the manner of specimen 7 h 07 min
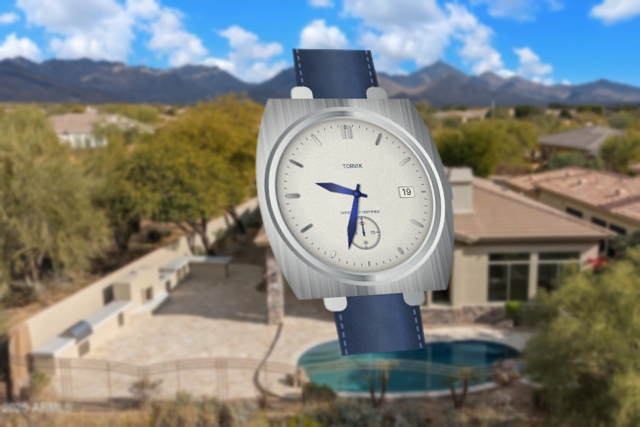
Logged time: 9 h 33 min
